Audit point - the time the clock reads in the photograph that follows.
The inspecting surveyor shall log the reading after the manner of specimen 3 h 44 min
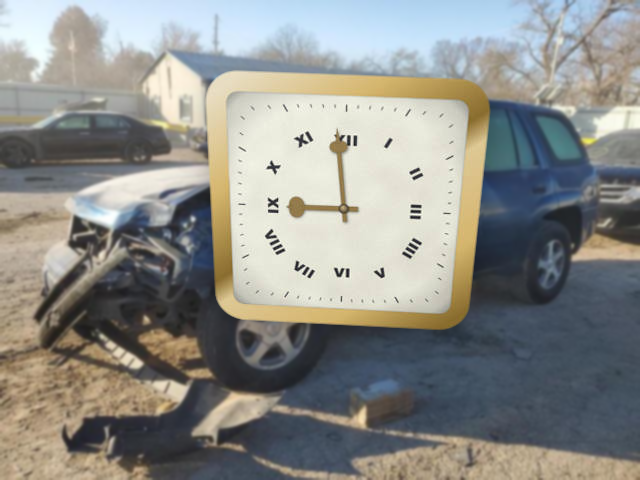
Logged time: 8 h 59 min
